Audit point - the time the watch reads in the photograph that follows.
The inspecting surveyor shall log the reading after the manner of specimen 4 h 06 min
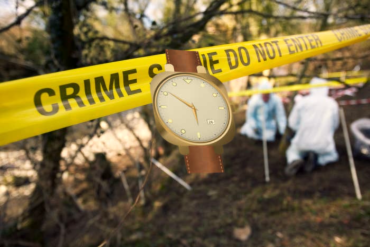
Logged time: 5 h 51 min
